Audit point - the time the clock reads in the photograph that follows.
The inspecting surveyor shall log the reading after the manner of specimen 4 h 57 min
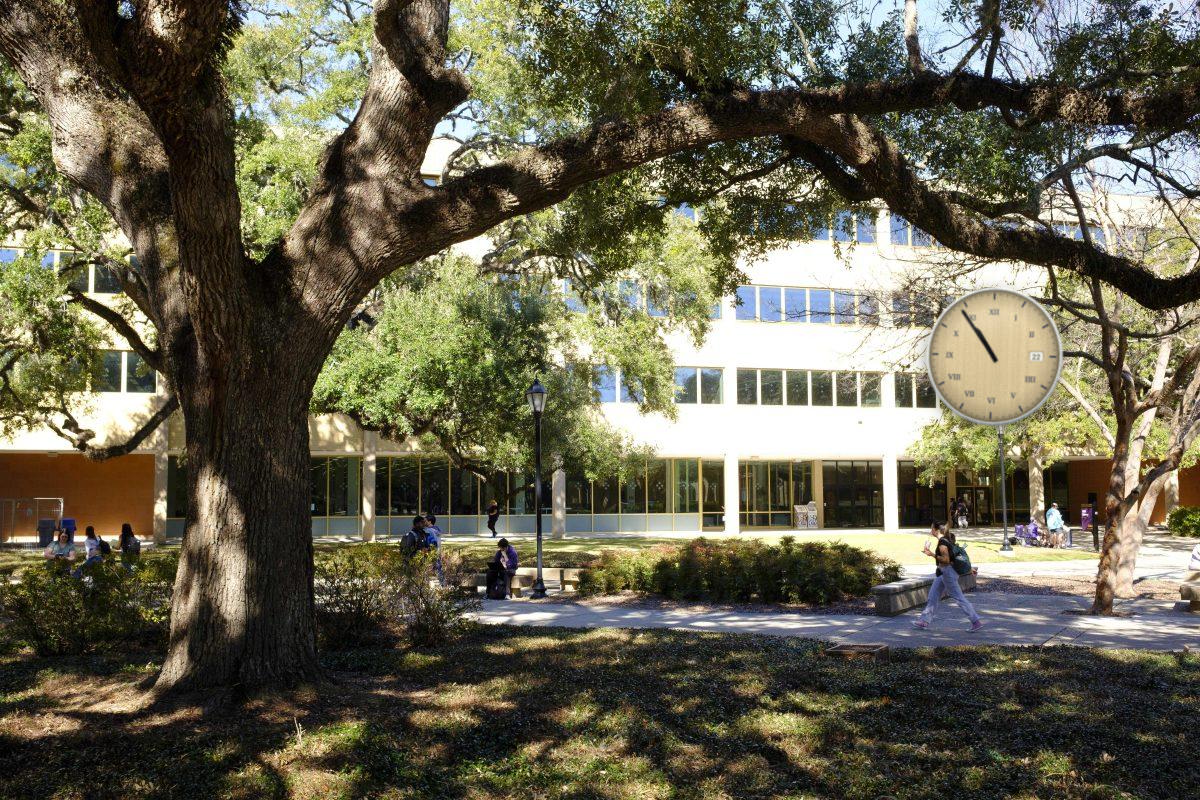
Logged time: 10 h 54 min
